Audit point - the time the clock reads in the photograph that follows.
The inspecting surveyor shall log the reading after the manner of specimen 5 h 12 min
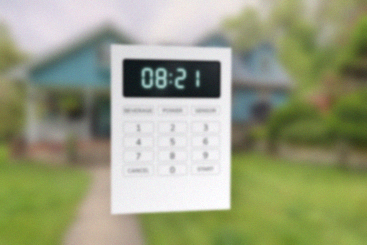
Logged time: 8 h 21 min
